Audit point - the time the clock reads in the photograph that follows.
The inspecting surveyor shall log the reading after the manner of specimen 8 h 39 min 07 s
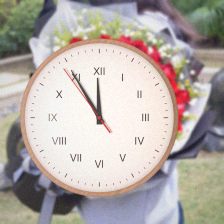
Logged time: 11 h 54 min 54 s
